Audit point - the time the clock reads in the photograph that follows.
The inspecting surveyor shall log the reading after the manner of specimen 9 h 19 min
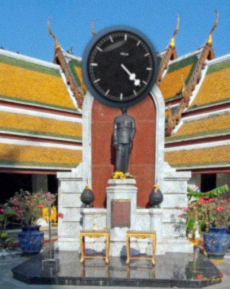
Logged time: 4 h 22 min
